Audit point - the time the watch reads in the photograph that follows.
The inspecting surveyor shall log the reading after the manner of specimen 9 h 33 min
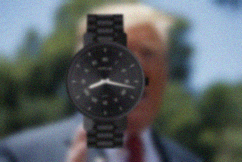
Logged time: 8 h 17 min
